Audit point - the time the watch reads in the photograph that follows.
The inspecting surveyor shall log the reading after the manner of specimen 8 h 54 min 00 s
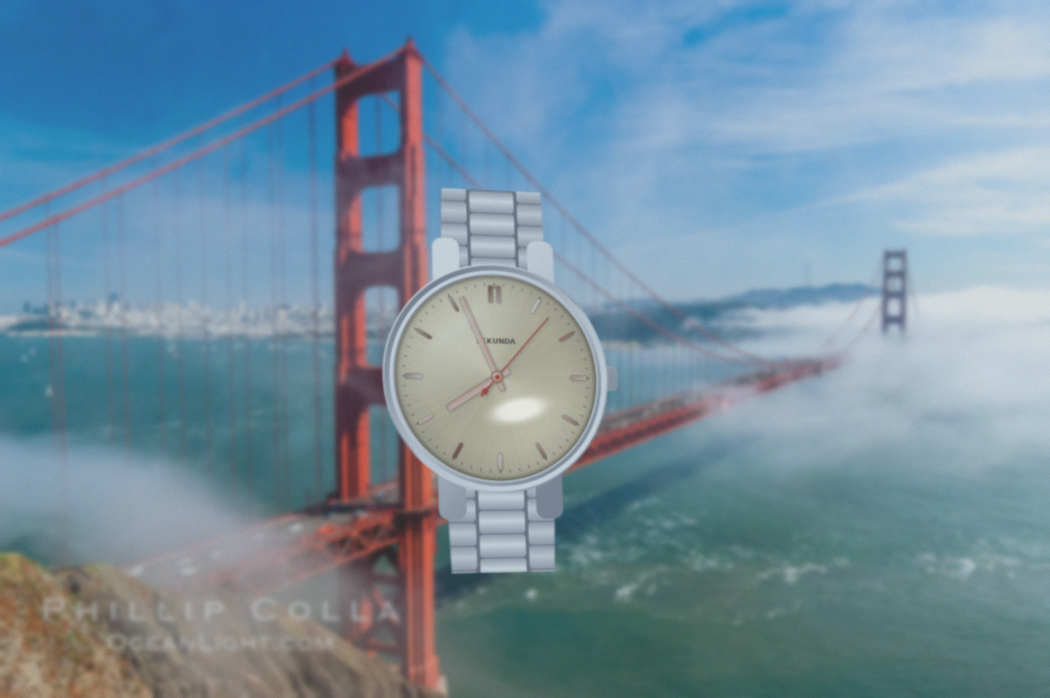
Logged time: 7 h 56 min 07 s
